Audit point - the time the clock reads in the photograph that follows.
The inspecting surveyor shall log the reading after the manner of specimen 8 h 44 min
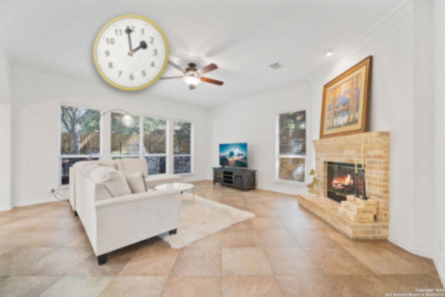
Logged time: 1 h 59 min
